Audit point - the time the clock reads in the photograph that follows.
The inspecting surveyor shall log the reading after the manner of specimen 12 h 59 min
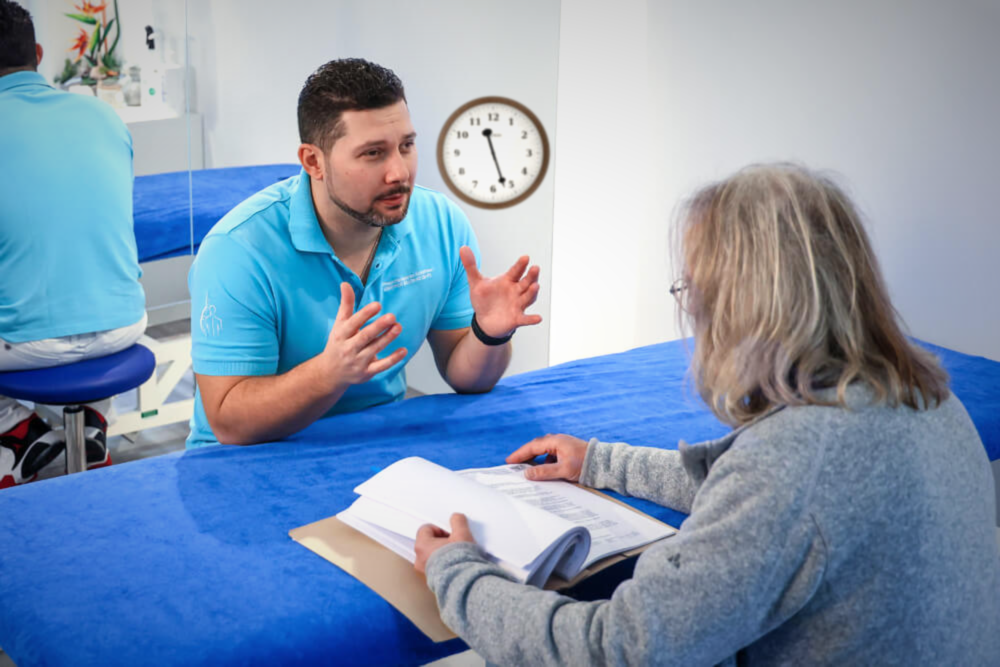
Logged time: 11 h 27 min
